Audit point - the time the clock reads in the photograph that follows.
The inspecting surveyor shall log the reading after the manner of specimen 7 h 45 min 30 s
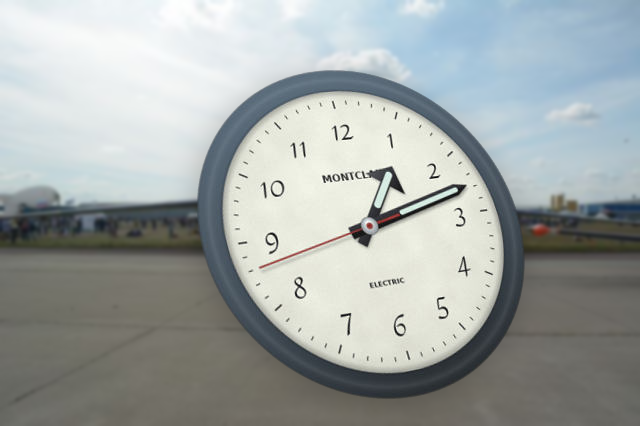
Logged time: 1 h 12 min 43 s
